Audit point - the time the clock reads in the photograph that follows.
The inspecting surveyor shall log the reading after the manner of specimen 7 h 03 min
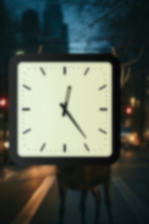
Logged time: 12 h 24 min
